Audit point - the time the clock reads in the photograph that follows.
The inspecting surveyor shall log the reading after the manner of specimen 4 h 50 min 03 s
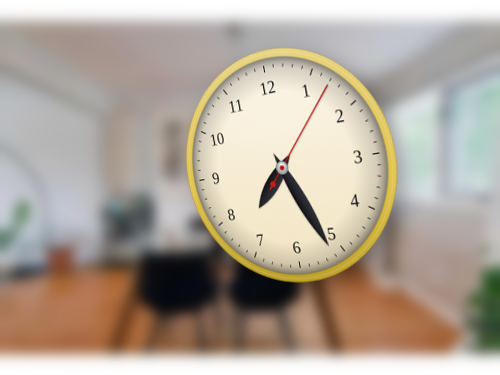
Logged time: 7 h 26 min 07 s
